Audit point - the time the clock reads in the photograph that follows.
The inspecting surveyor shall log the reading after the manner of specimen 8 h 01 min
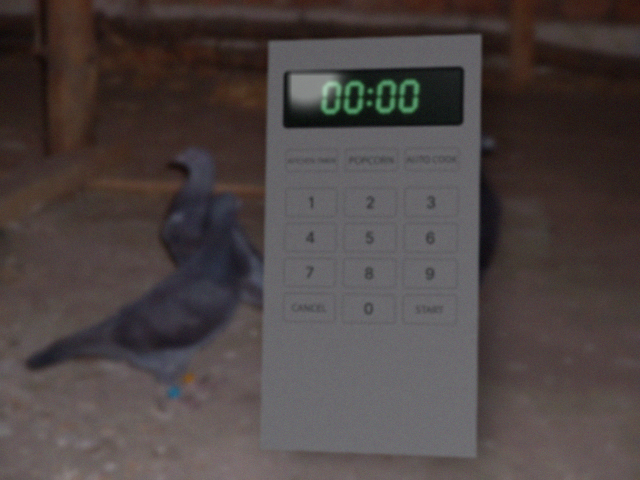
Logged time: 0 h 00 min
